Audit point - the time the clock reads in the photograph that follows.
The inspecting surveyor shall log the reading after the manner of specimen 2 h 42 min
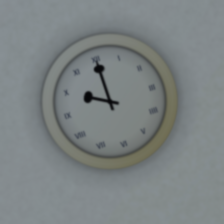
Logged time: 10 h 00 min
